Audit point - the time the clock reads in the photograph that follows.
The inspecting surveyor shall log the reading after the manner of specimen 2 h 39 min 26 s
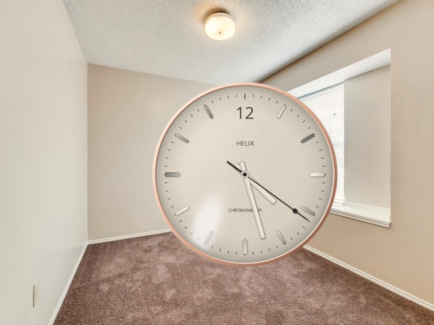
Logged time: 4 h 27 min 21 s
